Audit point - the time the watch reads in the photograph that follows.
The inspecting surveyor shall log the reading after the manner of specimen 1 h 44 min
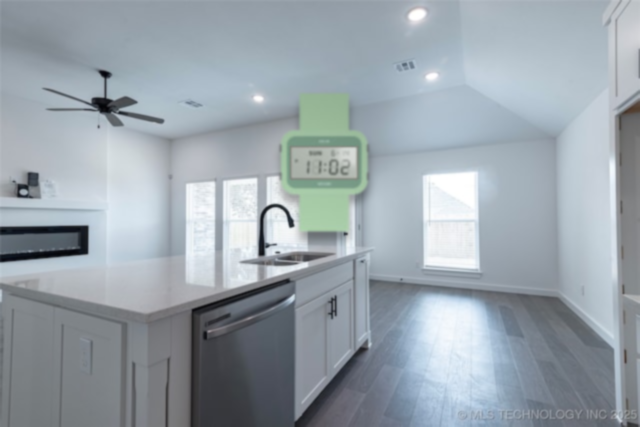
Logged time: 11 h 02 min
